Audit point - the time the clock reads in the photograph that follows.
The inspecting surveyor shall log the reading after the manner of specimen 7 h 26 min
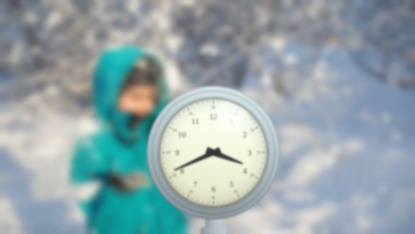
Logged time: 3 h 41 min
